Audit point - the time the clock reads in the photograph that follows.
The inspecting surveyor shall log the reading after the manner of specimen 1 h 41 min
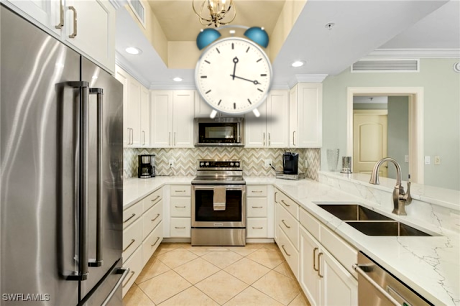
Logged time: 12 h 18 min
